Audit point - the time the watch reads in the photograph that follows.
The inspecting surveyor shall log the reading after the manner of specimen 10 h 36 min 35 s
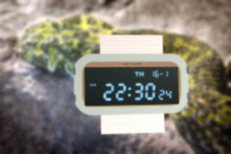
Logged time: 22 h 30 min 24 s
